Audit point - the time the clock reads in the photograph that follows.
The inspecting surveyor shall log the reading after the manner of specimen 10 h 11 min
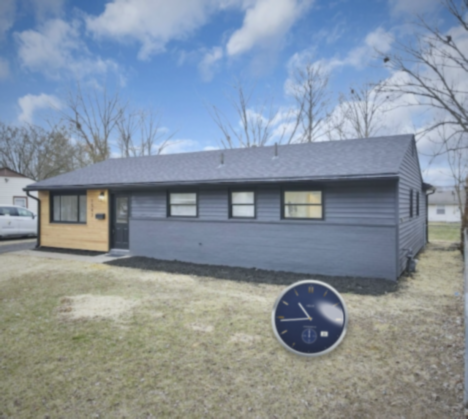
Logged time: 10 h 44 min
